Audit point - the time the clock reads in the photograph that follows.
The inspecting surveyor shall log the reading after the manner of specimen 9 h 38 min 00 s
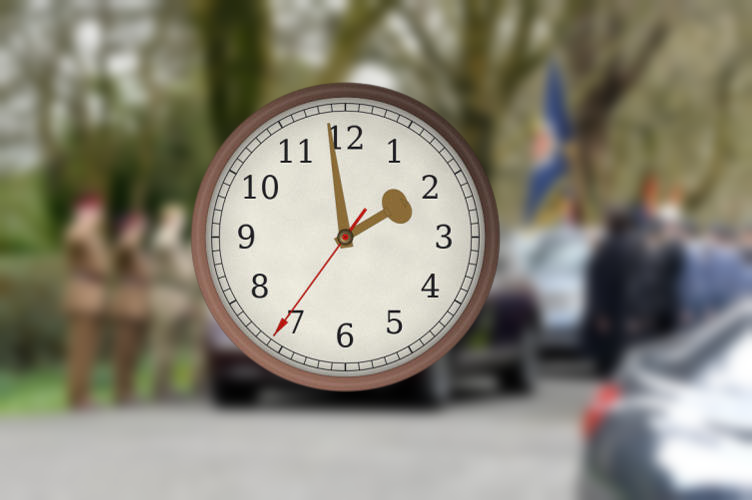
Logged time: 1 h 58 min 36 s
